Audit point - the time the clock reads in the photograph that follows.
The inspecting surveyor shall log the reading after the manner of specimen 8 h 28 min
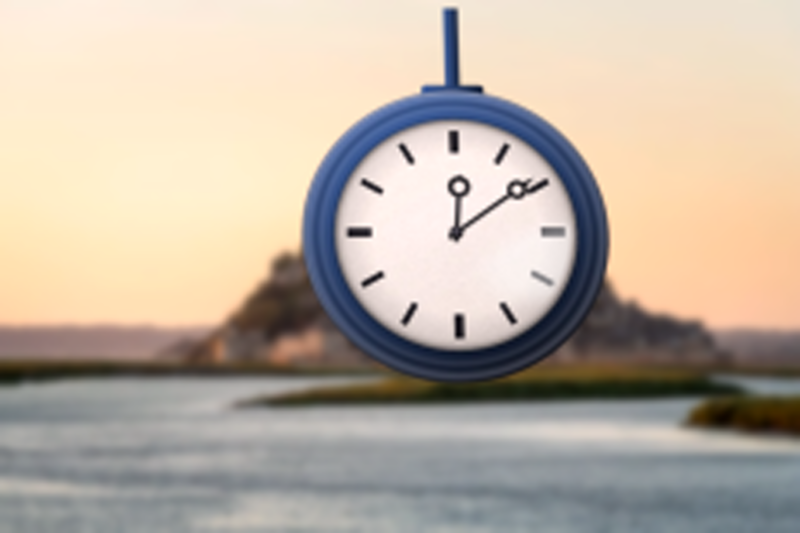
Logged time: 12 h 09 min
